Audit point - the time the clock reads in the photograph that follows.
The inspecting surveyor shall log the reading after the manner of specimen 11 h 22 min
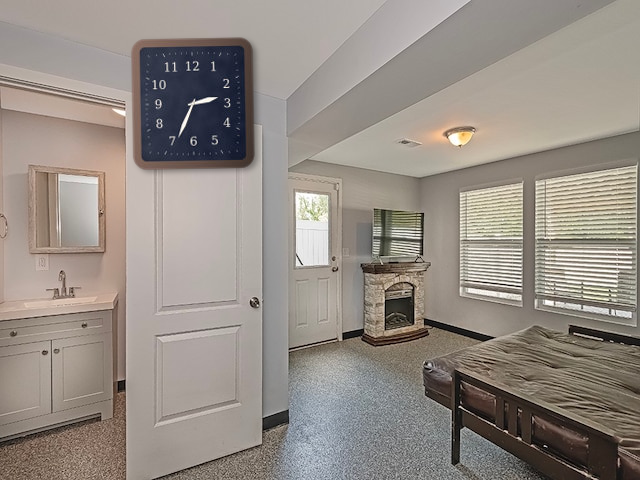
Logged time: 2 h 34 min
